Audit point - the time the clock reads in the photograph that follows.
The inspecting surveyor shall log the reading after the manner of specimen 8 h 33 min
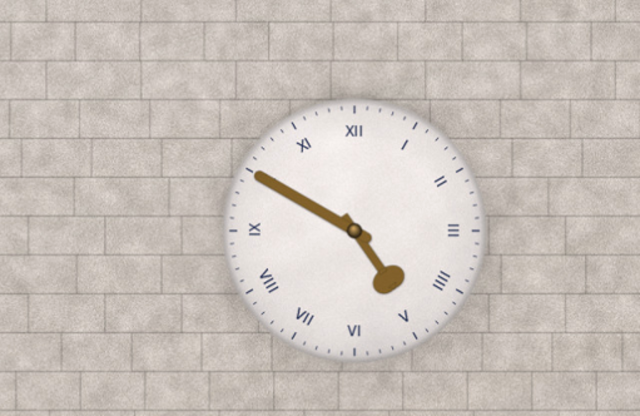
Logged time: 4 h 50 min
